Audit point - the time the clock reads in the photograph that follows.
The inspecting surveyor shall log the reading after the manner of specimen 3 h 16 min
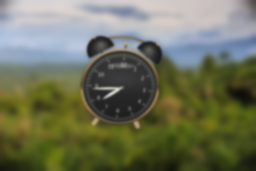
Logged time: 7 h 44 min
